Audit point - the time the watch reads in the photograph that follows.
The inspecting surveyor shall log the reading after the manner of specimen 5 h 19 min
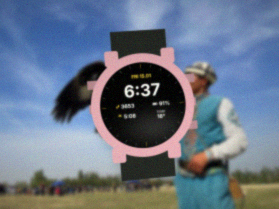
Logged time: 6 h 37 min
